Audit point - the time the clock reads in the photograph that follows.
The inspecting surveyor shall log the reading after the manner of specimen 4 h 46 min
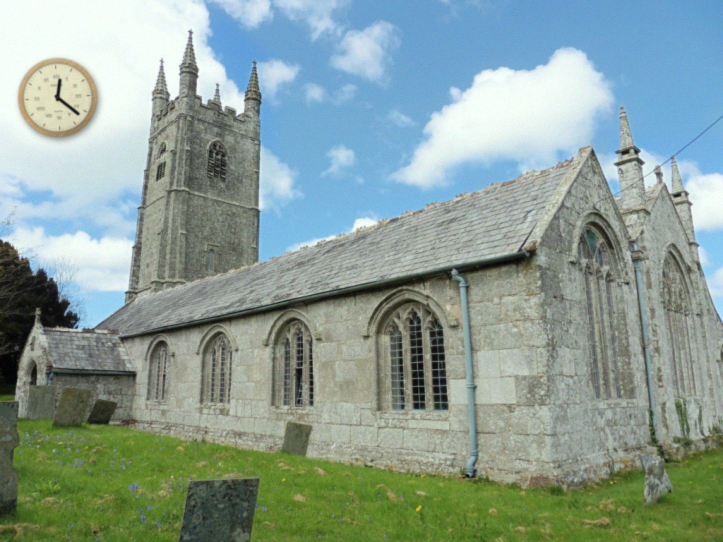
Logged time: 12 h 22 min
